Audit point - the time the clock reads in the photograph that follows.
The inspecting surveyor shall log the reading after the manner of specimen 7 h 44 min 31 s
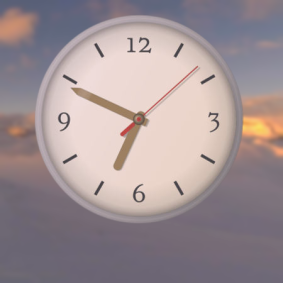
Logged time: 6 h 49 min 08 s
